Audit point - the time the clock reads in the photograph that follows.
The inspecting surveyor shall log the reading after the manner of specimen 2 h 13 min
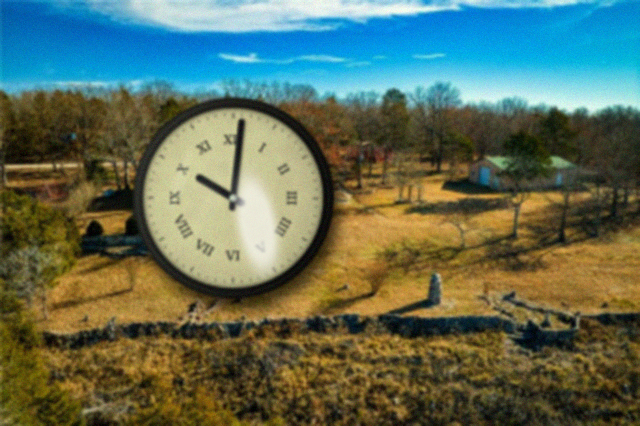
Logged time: 10 h 01 min
